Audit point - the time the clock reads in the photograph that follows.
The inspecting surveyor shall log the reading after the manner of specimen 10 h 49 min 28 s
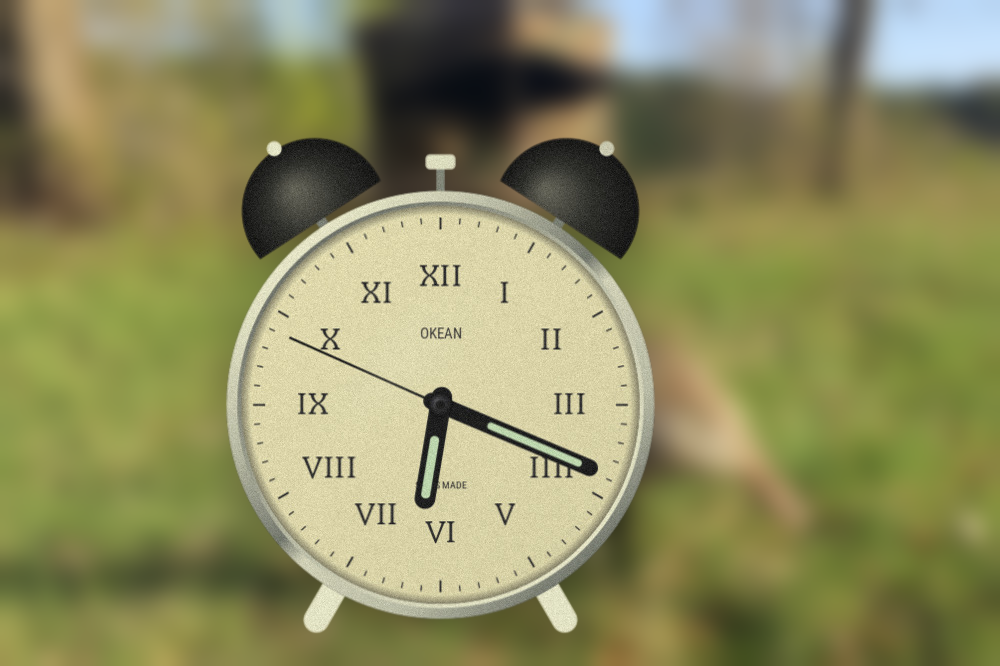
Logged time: 6 h 18 min 49 s
